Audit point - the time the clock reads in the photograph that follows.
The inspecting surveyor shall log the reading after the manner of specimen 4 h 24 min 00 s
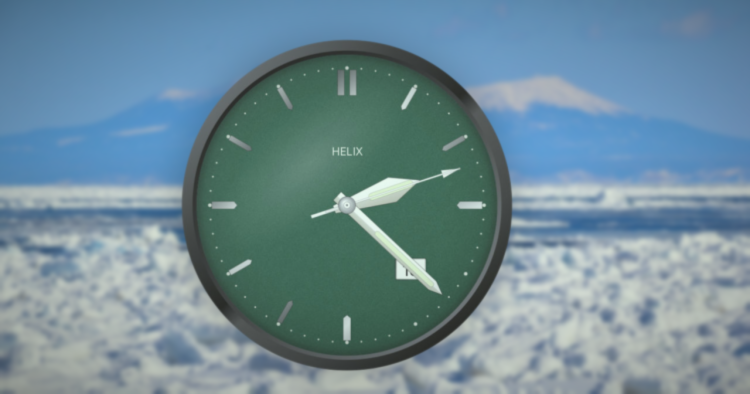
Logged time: 2 h 22 min 12 s
